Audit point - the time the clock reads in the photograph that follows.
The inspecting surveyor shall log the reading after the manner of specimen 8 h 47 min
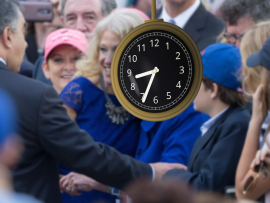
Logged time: 8 h 34 min
